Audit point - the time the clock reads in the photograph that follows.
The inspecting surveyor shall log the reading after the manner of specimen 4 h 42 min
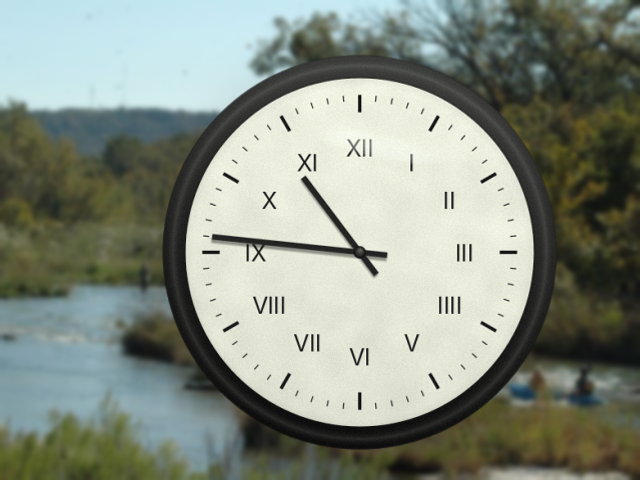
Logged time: 10 h 46 min
